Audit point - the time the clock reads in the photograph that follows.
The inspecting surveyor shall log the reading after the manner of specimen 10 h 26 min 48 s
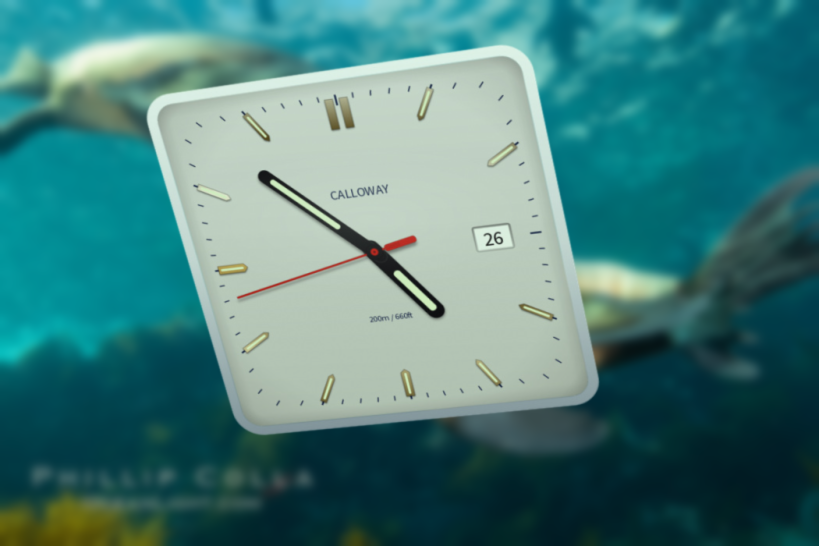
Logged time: 4 h 52 min 43 s
